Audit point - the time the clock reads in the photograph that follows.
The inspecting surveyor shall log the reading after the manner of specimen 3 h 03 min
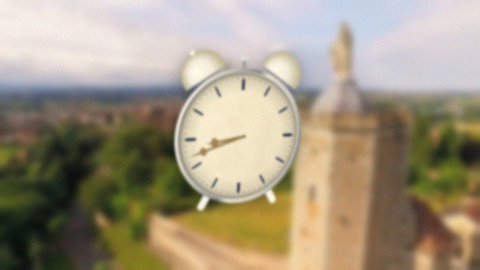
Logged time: 8 h 42 min
